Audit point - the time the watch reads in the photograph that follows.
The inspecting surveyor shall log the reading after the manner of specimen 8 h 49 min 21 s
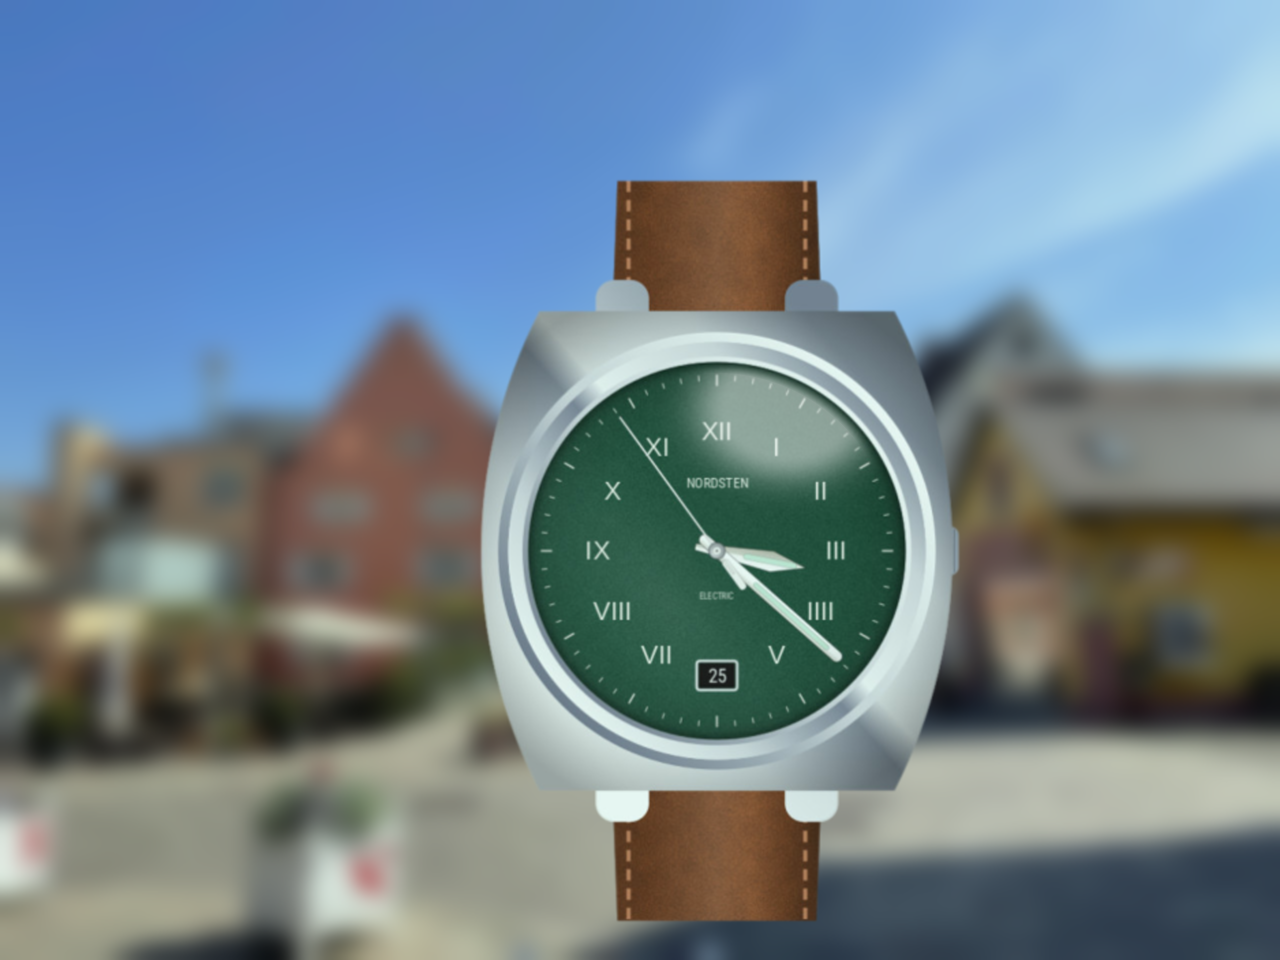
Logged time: 3 h 21 min 54 s
